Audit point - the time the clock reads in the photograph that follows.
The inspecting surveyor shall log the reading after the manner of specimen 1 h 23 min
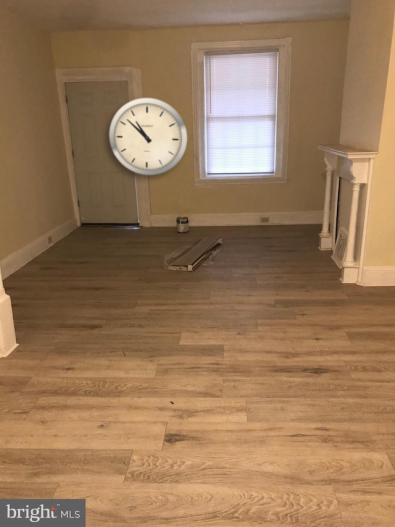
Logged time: 10 h 52 min
